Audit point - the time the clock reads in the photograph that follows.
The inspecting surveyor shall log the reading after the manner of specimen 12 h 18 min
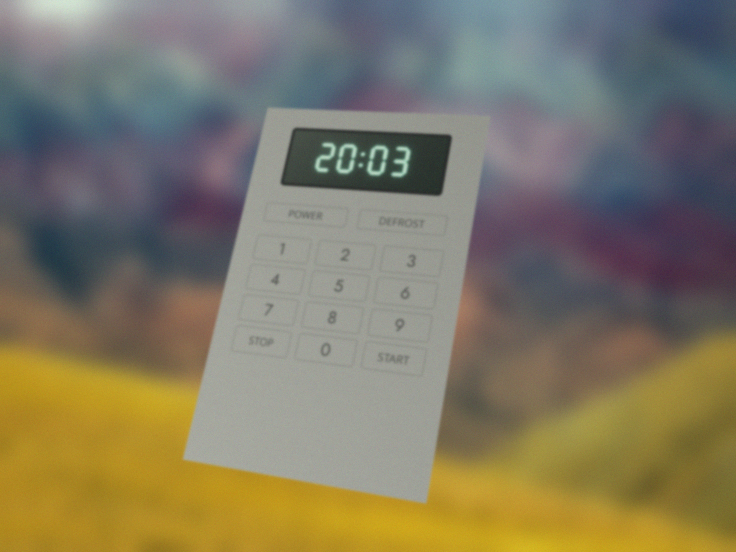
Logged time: 20 h 03 min
